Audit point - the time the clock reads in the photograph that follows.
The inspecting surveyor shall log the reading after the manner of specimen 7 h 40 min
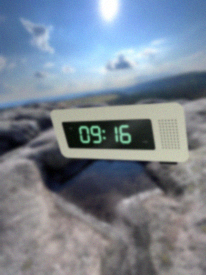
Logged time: 9 h 16 min
